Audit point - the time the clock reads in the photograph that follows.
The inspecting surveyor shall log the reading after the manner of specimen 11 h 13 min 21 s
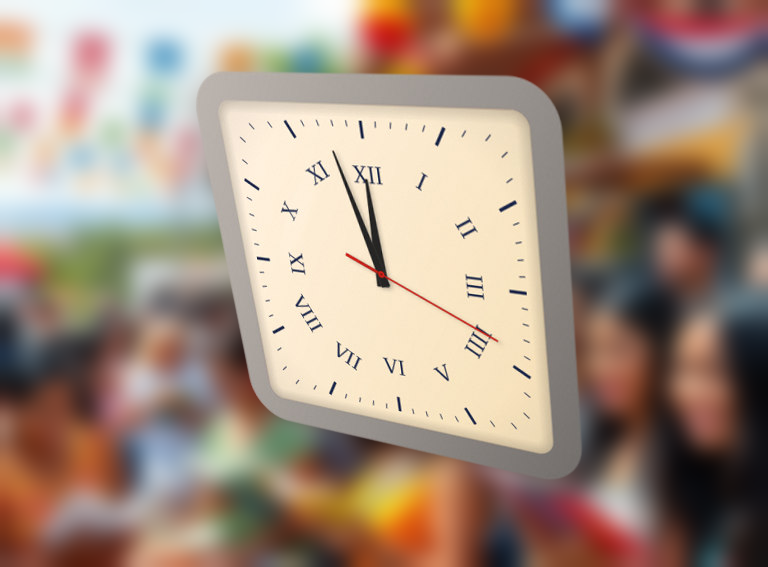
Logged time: 11 h 57 min 19 s
